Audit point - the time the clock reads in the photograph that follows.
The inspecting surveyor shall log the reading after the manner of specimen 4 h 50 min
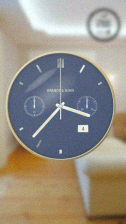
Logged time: 3 h 37 min
